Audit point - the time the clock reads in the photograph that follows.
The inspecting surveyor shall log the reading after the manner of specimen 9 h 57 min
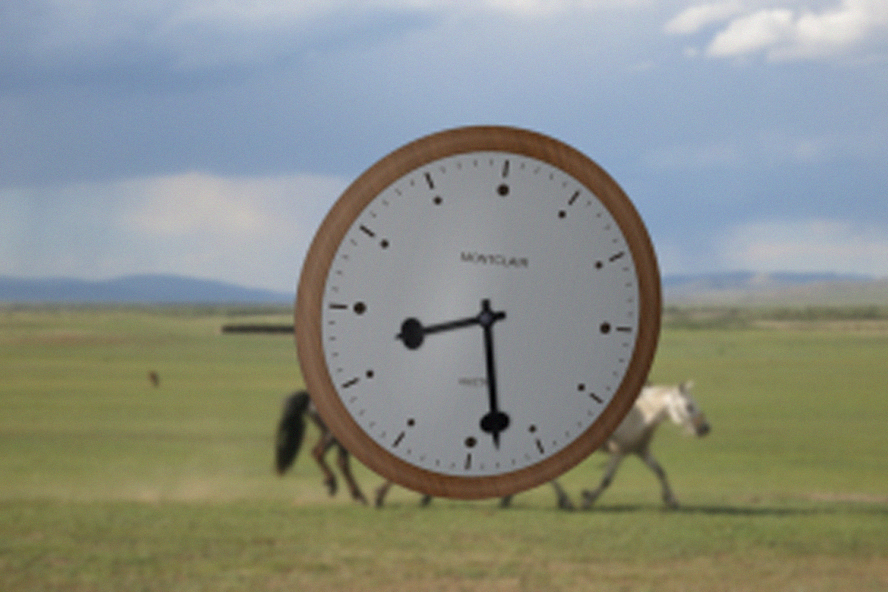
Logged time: 8 h 28 min
